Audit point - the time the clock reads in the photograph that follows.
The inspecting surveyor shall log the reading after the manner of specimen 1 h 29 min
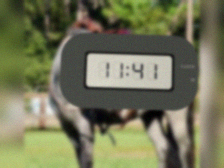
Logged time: 11 h 41 min
